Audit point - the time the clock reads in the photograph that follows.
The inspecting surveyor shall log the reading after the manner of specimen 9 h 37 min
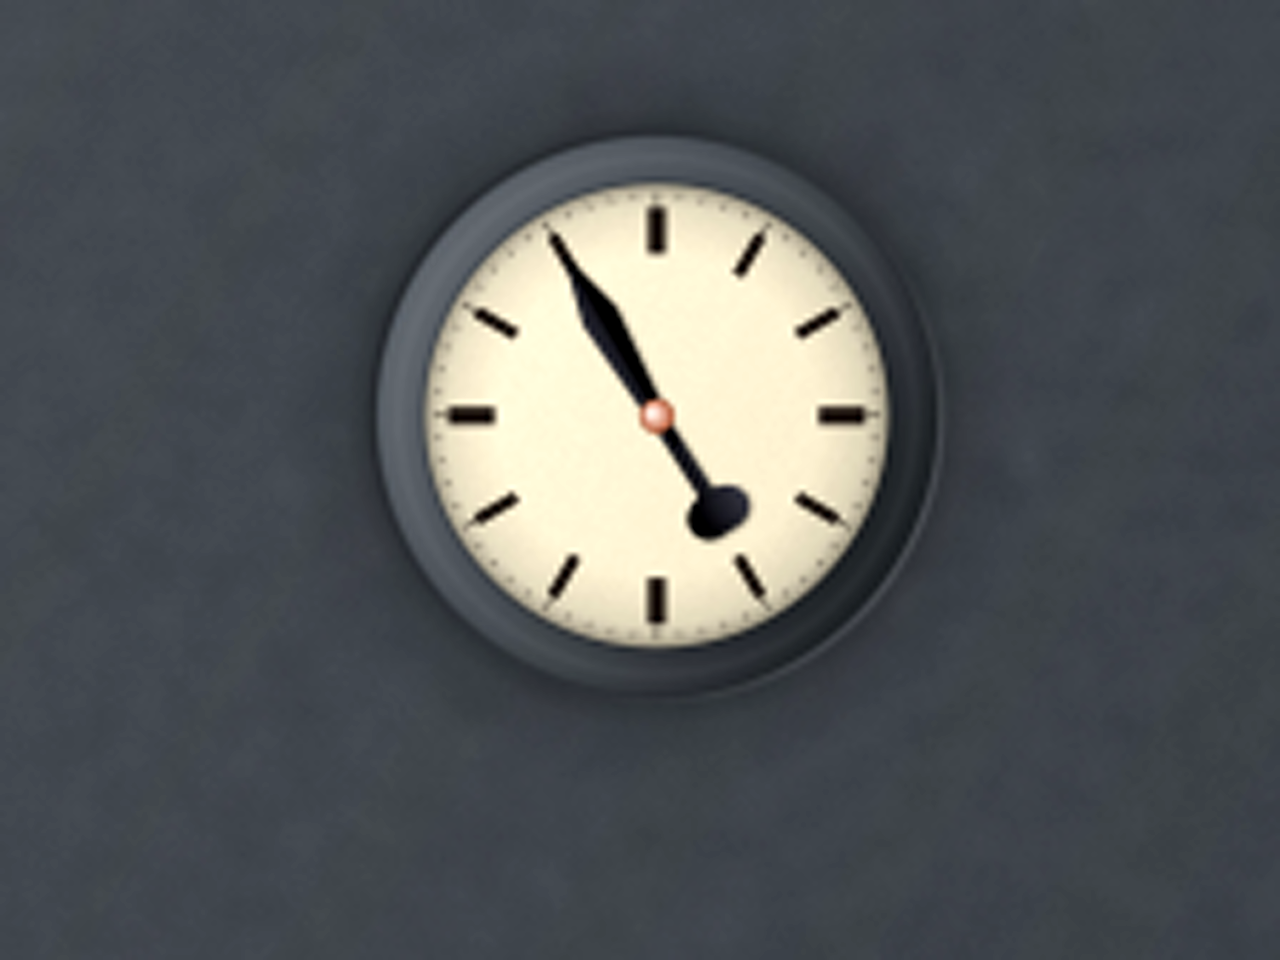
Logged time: 4 h 55 min
